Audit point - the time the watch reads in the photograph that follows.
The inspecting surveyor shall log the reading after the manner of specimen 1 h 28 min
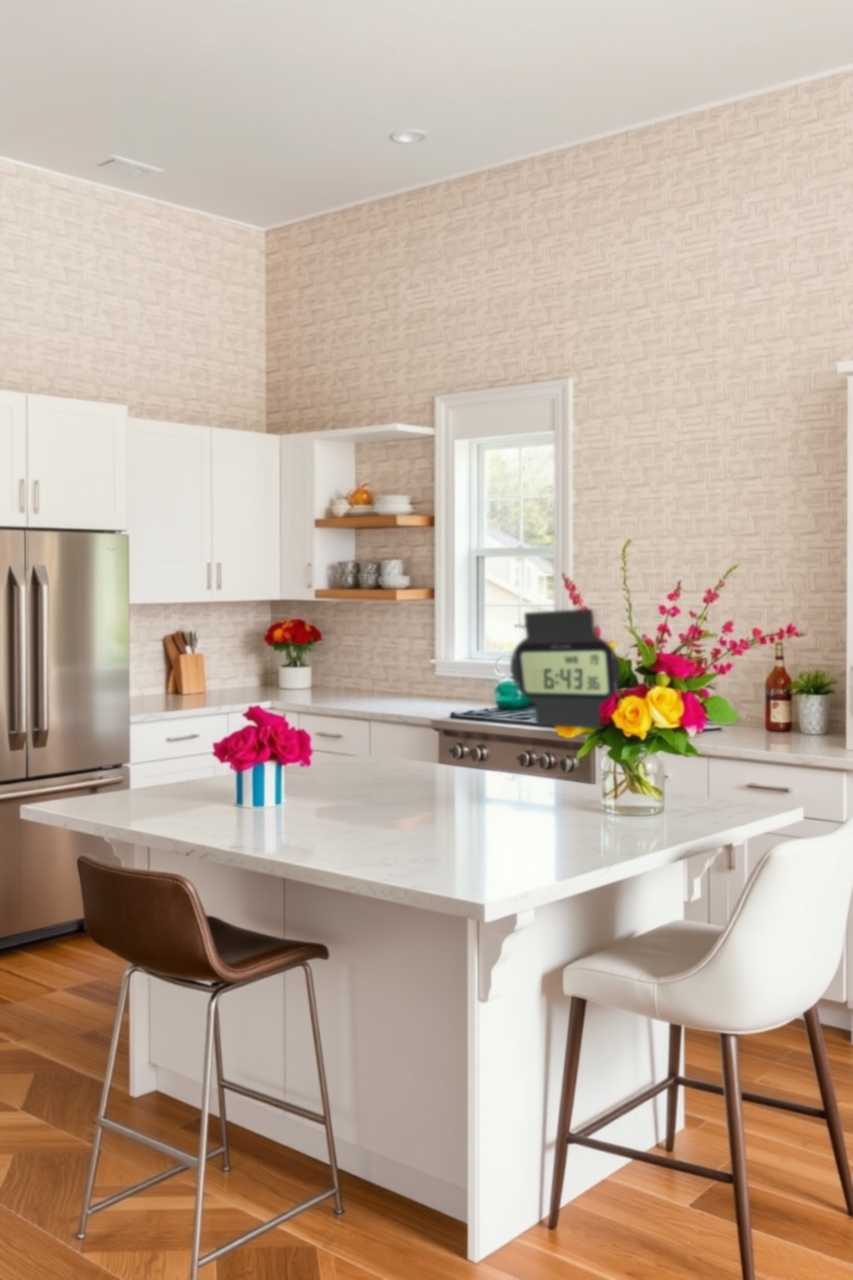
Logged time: 6 h 43 min
